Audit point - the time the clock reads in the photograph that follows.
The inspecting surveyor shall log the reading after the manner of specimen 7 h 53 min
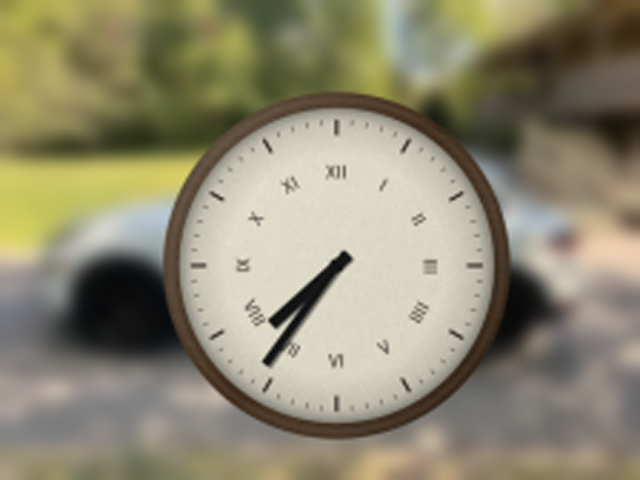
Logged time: 7 h 36 min
